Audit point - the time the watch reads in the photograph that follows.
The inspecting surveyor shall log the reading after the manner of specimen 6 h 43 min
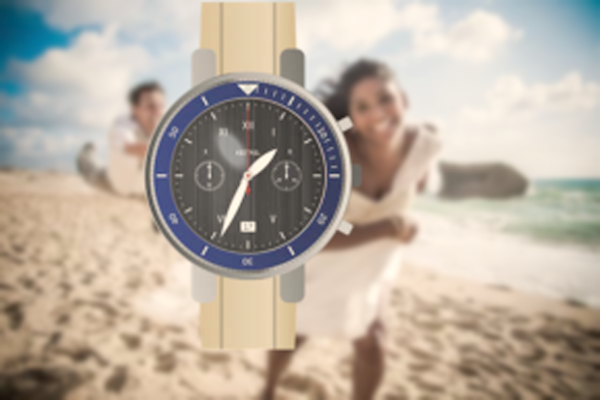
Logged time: 1 h 34 min
